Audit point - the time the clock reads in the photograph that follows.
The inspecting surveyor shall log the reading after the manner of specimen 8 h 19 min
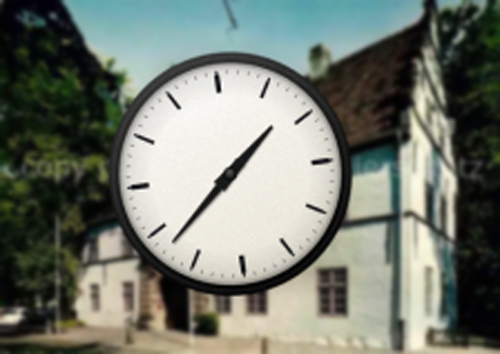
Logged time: 1 h 38 min
